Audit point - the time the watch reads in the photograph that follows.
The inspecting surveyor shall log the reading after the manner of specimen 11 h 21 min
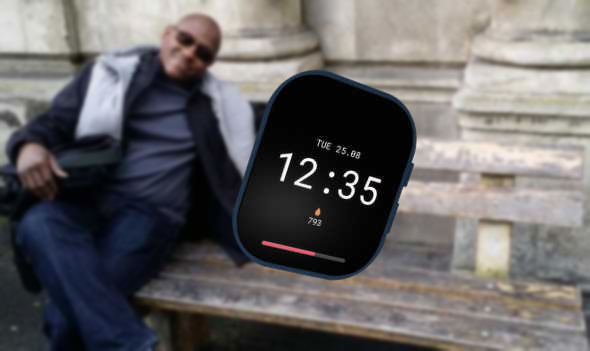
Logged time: 12 h 35 min
